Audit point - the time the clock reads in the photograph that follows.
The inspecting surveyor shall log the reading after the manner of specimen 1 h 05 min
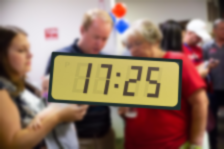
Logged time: 17 h 25 min
